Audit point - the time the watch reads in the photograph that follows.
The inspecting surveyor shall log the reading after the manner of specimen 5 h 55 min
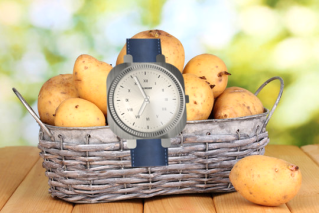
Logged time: 6 h 56 min
